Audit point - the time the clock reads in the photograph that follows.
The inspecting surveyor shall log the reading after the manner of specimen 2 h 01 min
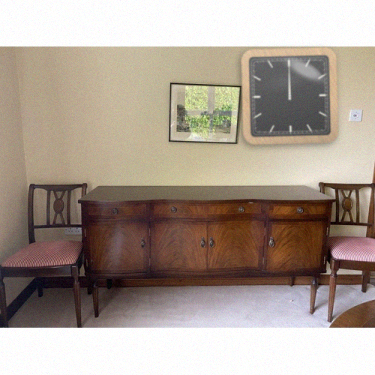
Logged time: 12 h 00 min
